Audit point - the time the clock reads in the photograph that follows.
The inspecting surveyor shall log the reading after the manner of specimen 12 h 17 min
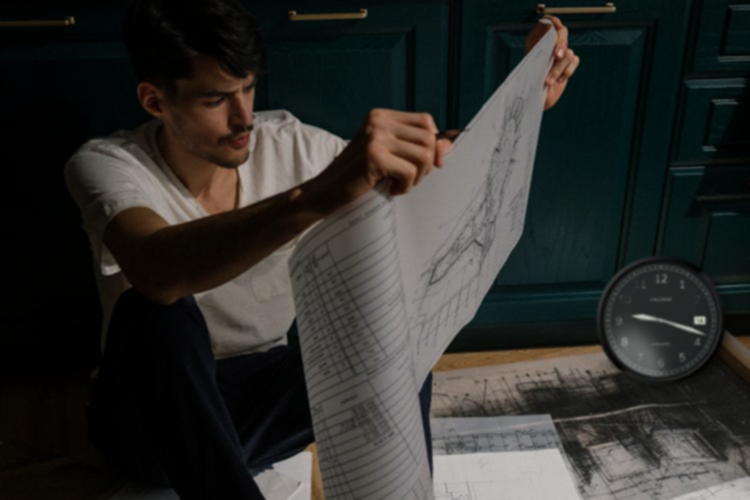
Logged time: 9 h 18 min
